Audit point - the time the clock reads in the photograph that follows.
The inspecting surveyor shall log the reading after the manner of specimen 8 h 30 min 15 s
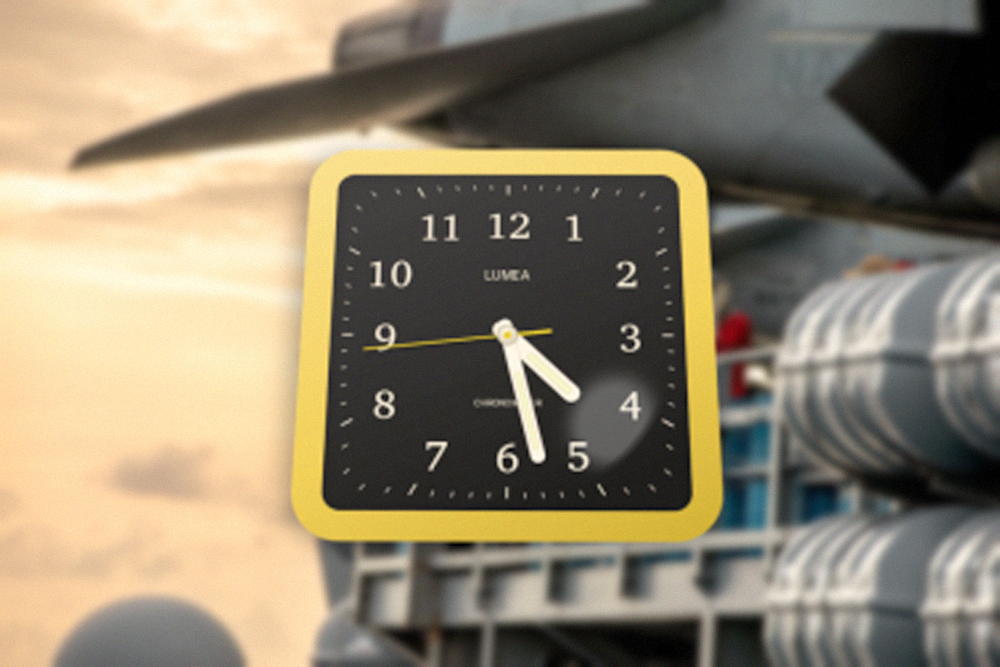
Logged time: 4 h 27 min 44 s
